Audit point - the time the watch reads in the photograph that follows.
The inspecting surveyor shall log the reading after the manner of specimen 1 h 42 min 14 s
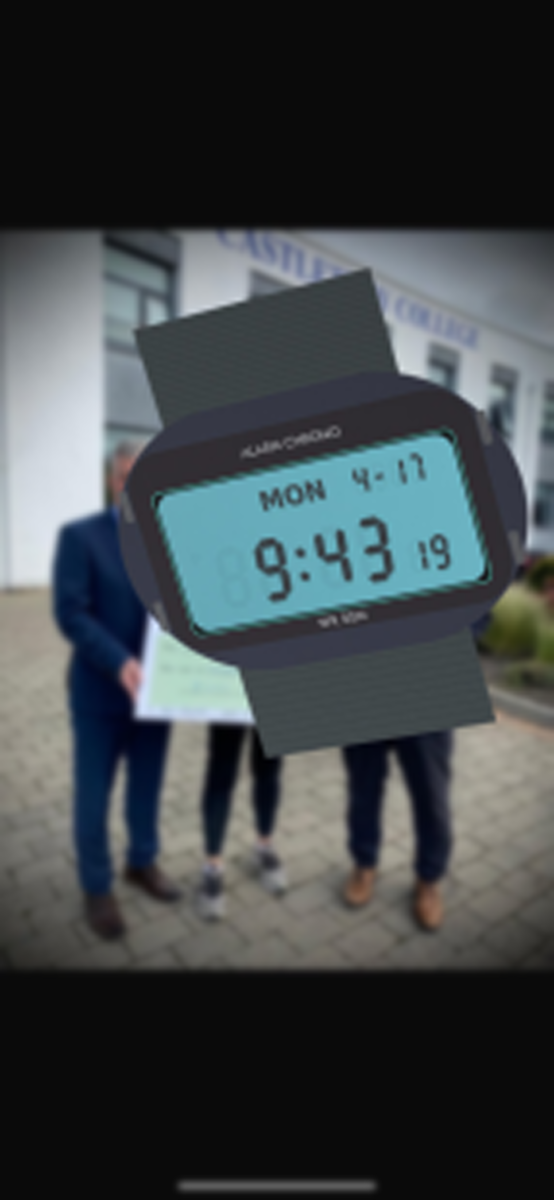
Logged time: 9 h 43 min 19 s
